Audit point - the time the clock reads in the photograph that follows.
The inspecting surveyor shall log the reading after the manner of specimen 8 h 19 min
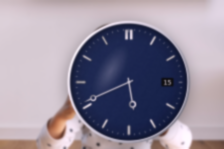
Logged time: 5 h 41 min
